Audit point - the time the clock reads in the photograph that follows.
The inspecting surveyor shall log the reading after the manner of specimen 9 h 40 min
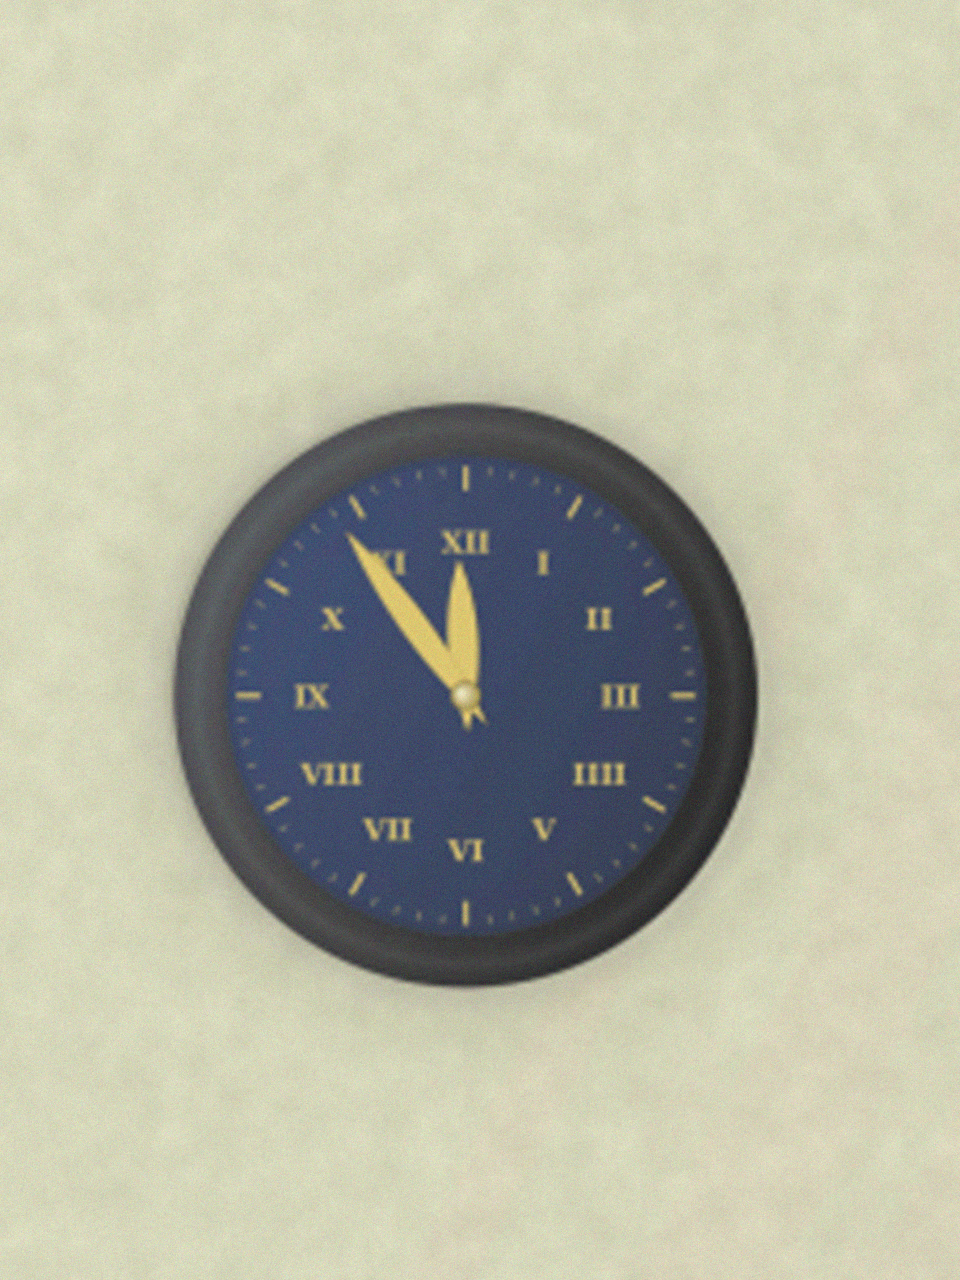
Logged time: 11 h 54 min
